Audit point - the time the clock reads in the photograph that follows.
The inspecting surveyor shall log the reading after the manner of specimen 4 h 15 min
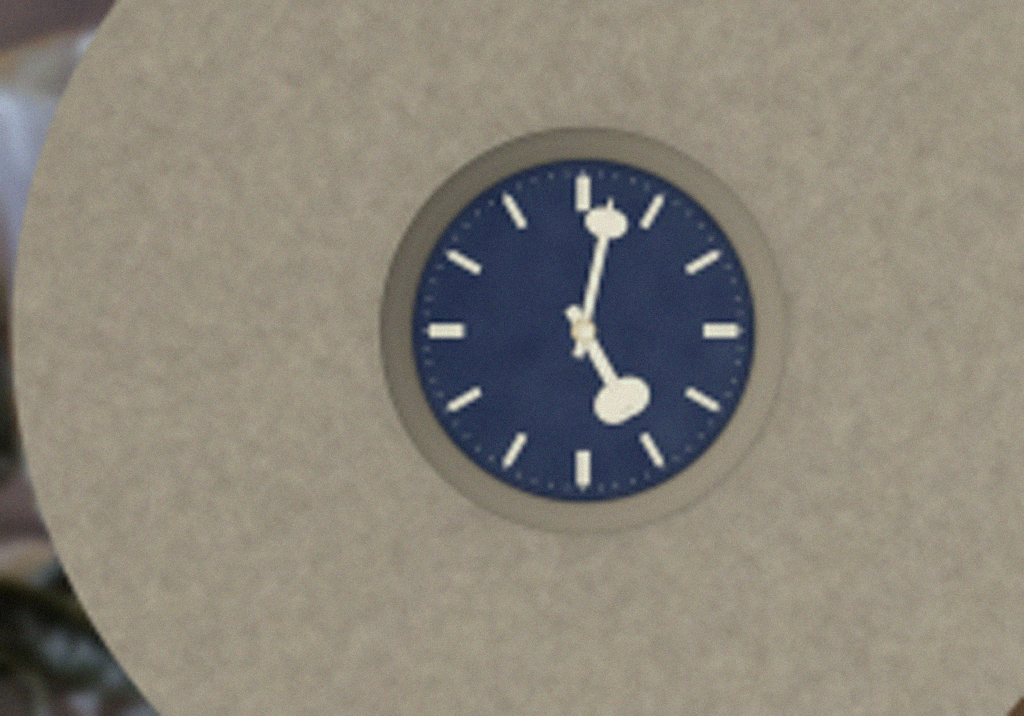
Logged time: 5 h 02 min
